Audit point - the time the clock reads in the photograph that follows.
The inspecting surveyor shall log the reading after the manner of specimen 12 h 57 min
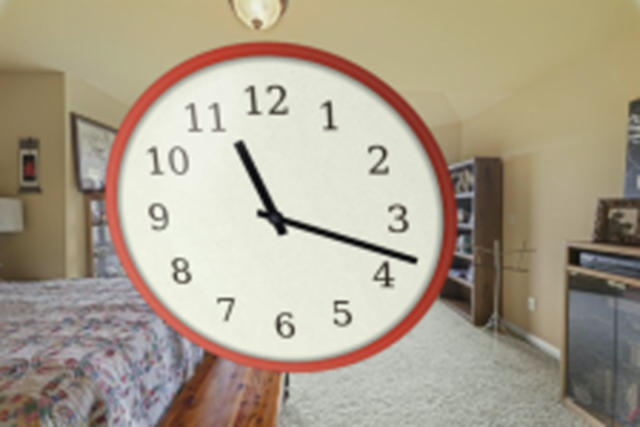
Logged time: 11 h 18 min
